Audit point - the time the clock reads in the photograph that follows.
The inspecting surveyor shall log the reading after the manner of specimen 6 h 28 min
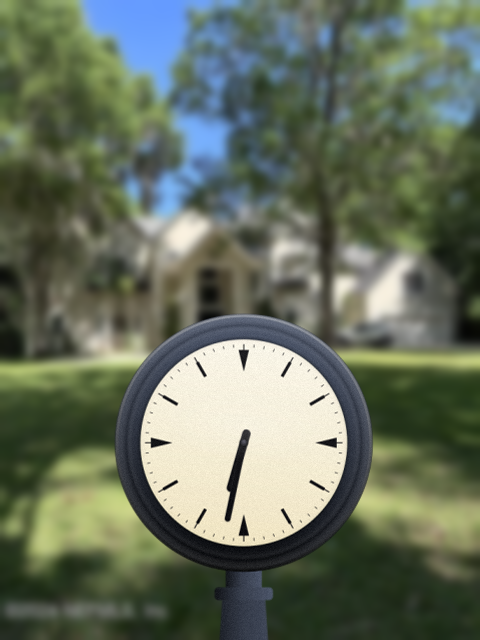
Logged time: 6 h 32 min
